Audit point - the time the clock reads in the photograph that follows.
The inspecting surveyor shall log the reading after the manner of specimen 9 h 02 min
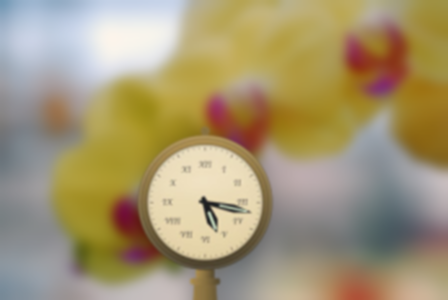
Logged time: 5 h 17 min
